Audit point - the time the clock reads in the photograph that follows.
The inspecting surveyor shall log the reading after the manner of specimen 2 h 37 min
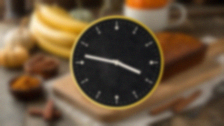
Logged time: 3 h 47 min
